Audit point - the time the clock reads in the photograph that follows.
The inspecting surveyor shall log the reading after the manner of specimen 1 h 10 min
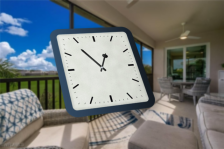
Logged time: 12 h 54 min
